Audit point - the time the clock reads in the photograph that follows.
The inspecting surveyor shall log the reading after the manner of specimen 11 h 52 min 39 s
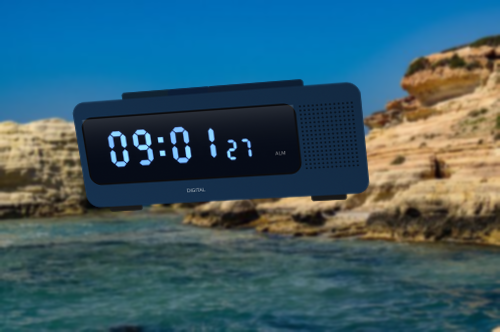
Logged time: 9 h 01 min 27 s
